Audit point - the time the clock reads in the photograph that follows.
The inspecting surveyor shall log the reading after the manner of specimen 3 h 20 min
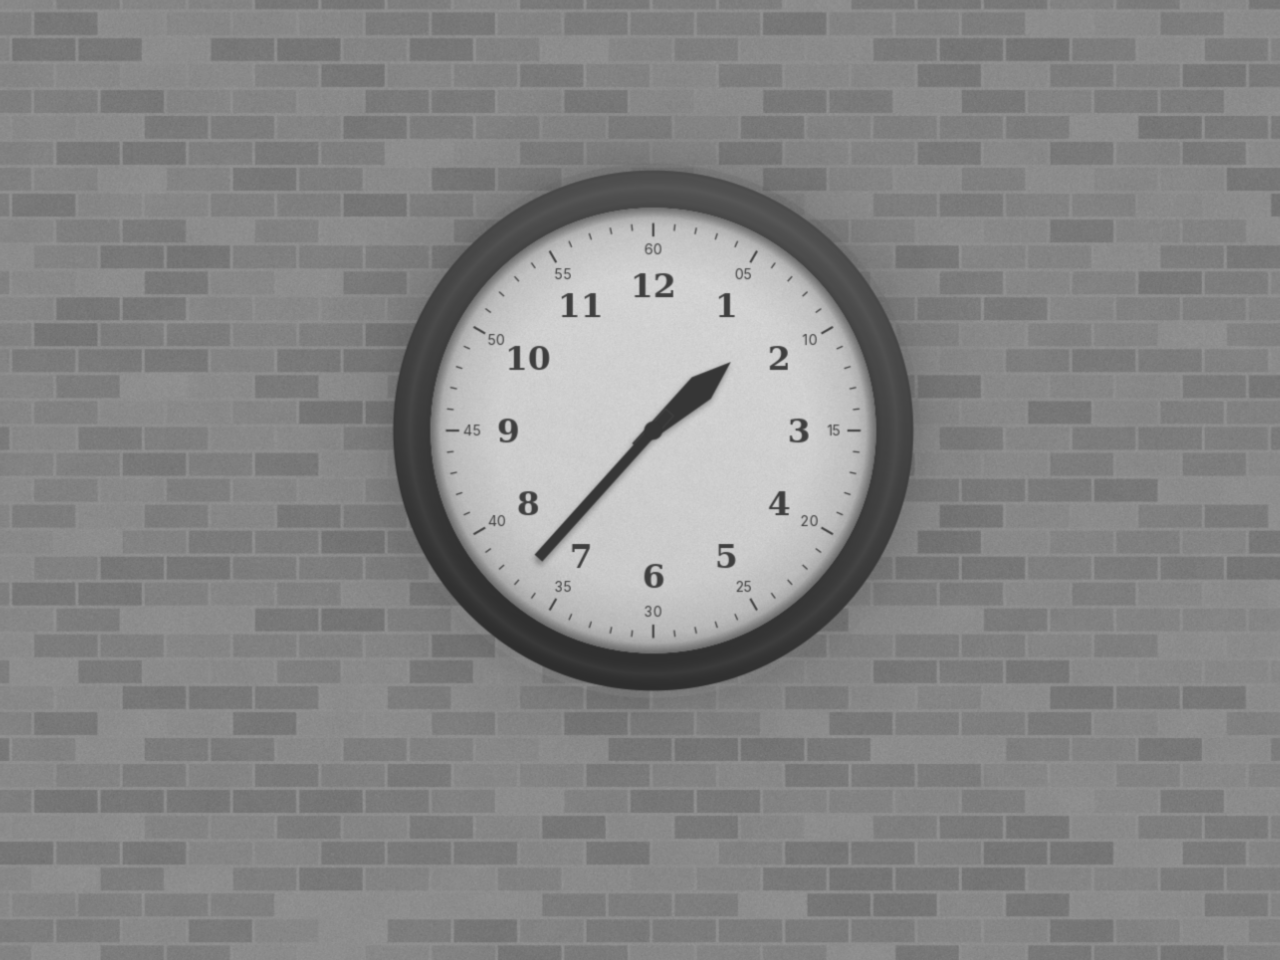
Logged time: 1 h 37 min
